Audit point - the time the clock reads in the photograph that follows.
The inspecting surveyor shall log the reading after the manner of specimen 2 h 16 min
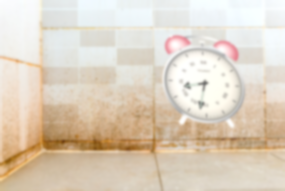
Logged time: 8 h 32 min
